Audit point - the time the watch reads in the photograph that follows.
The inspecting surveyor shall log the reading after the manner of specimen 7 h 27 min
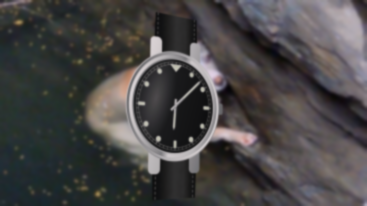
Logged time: 6 h 08 min
